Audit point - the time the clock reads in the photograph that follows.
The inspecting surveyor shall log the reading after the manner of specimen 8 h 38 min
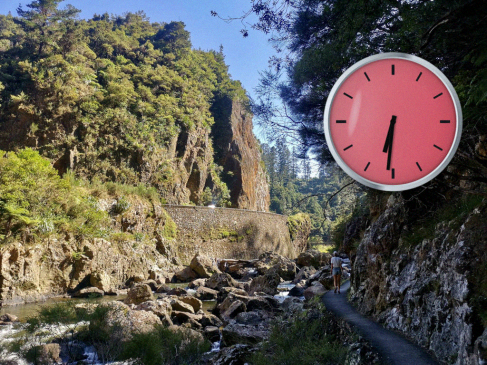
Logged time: 6 h 31 min
